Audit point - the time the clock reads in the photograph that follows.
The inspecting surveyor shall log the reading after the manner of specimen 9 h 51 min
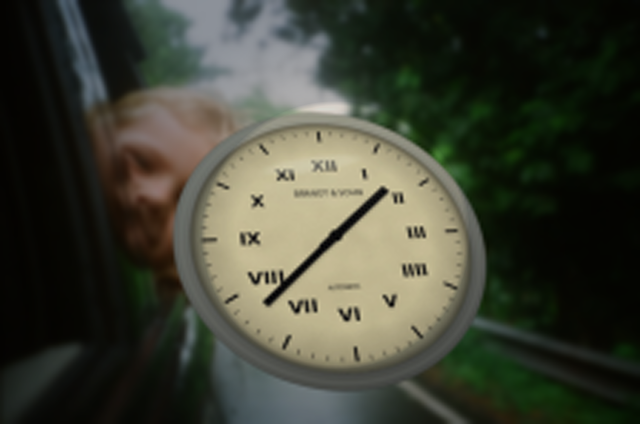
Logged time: 1 h 38 min
